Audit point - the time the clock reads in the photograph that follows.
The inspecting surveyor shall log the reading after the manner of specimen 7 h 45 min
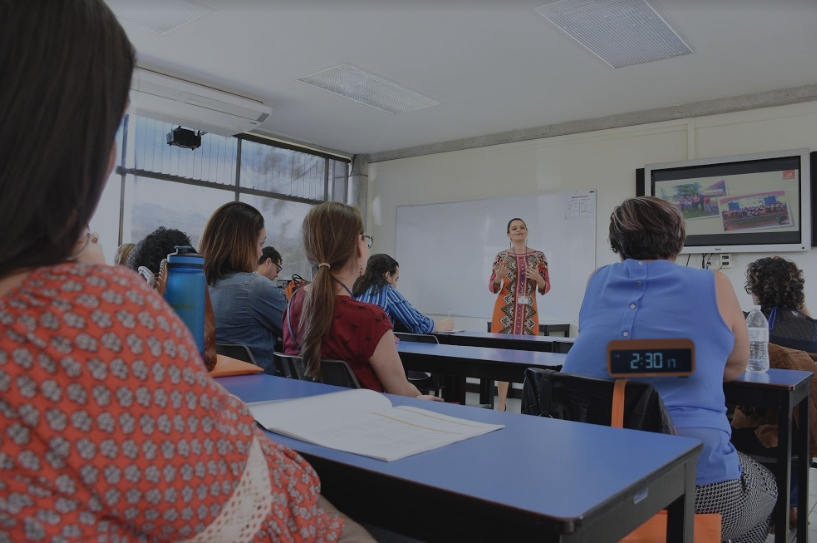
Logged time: 2 h 30 min
